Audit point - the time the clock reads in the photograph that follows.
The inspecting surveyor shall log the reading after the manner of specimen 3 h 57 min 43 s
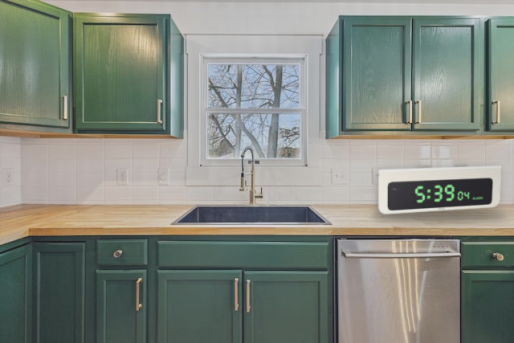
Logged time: 5 h 39 min 04 s
